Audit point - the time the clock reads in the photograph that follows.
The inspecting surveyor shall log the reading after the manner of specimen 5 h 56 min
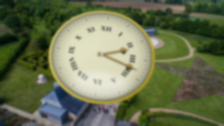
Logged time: 2 h 18 min
